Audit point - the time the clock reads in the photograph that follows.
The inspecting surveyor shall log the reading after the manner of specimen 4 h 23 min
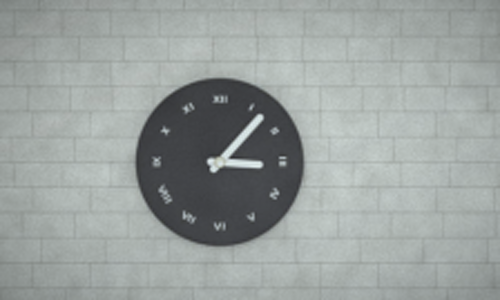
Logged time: 3 h 07 min
